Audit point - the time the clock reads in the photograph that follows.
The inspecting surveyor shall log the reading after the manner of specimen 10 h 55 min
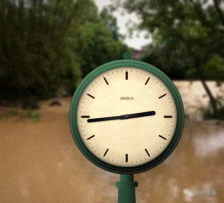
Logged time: 2 h 44 min
